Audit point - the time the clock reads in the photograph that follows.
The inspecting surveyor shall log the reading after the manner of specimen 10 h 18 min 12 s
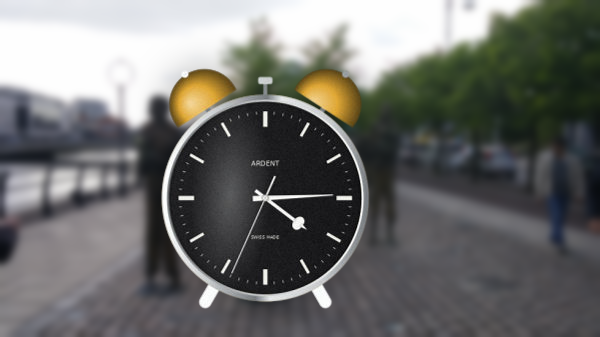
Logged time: 4 h 14 min 34 s
